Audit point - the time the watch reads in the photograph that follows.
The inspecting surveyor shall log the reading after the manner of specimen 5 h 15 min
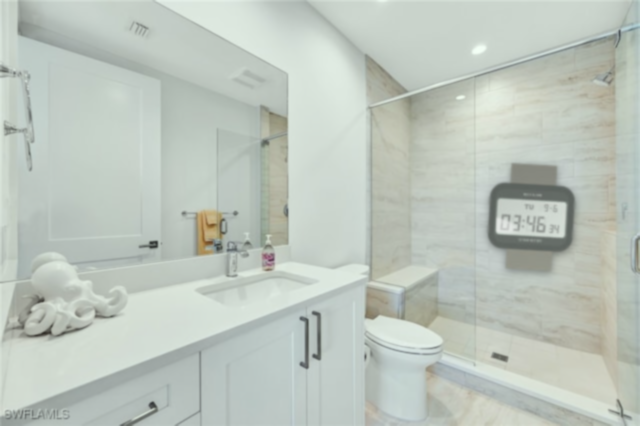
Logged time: 3 h 46 min
